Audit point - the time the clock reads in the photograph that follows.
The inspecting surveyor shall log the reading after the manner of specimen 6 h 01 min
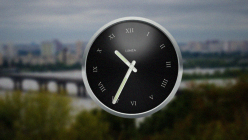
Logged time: 10 h 35 min
